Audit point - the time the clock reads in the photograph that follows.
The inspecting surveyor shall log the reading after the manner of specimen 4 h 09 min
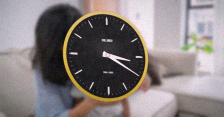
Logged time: 3 h 20 min
